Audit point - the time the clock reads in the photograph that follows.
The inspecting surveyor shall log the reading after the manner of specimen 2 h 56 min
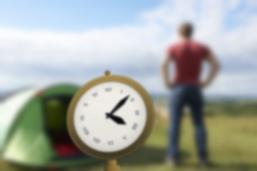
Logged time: 4 h 08 min
